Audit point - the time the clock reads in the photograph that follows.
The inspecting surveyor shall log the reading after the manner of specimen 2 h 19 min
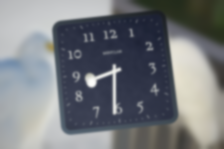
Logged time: 8 h 31 min
